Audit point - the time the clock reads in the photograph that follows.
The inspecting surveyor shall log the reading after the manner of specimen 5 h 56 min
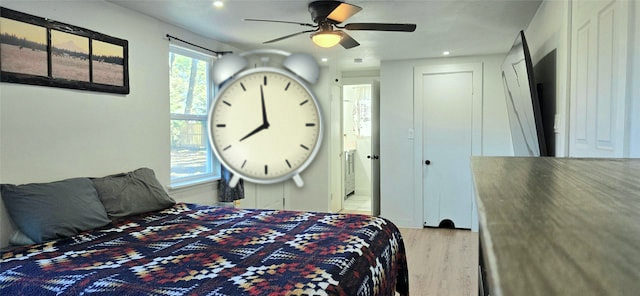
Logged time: 7 h 59 min
